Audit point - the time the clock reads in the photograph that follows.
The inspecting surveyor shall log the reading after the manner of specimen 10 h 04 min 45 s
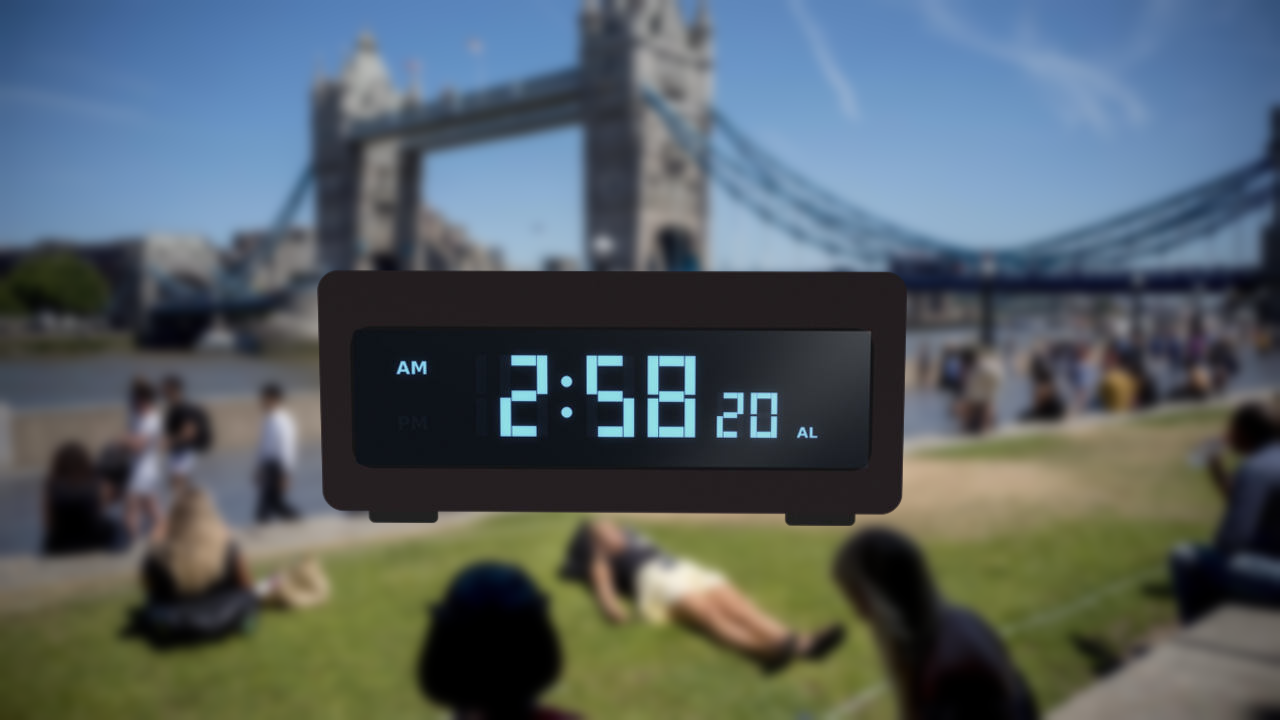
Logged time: 2 h 58 min 20 s
